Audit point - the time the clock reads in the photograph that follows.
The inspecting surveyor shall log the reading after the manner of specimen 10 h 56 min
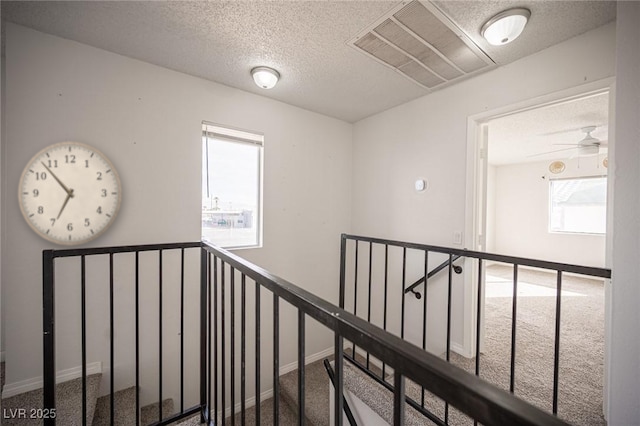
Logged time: 6 h 53 min
